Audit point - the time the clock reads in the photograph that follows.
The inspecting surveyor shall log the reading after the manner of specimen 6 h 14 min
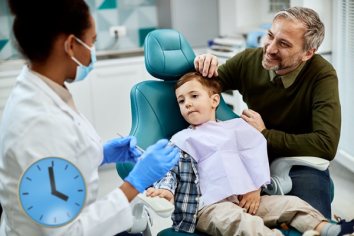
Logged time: 3 h 59 min
